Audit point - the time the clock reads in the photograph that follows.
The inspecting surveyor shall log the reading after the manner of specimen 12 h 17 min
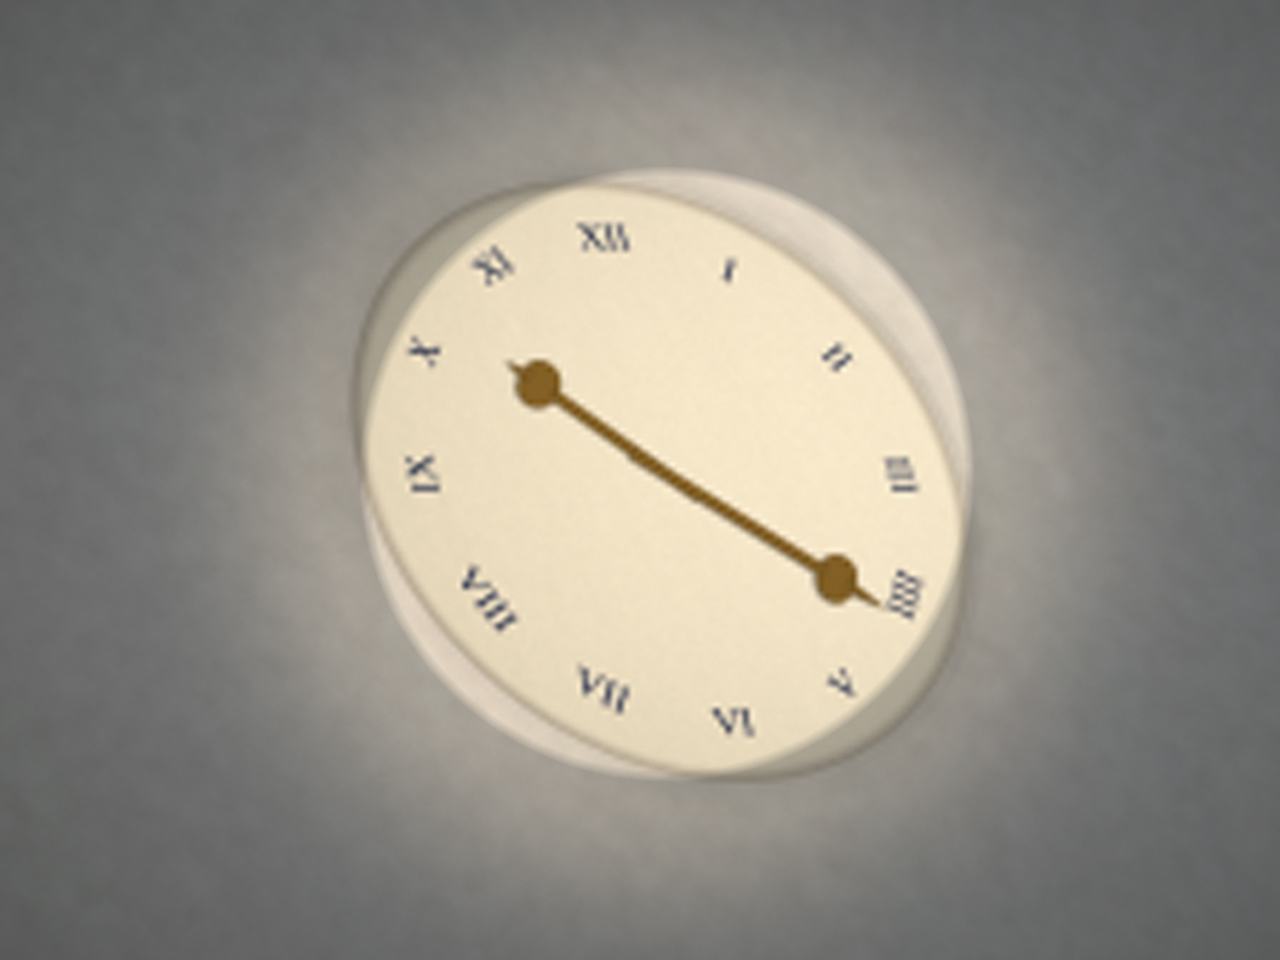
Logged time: 10 h 21 min
